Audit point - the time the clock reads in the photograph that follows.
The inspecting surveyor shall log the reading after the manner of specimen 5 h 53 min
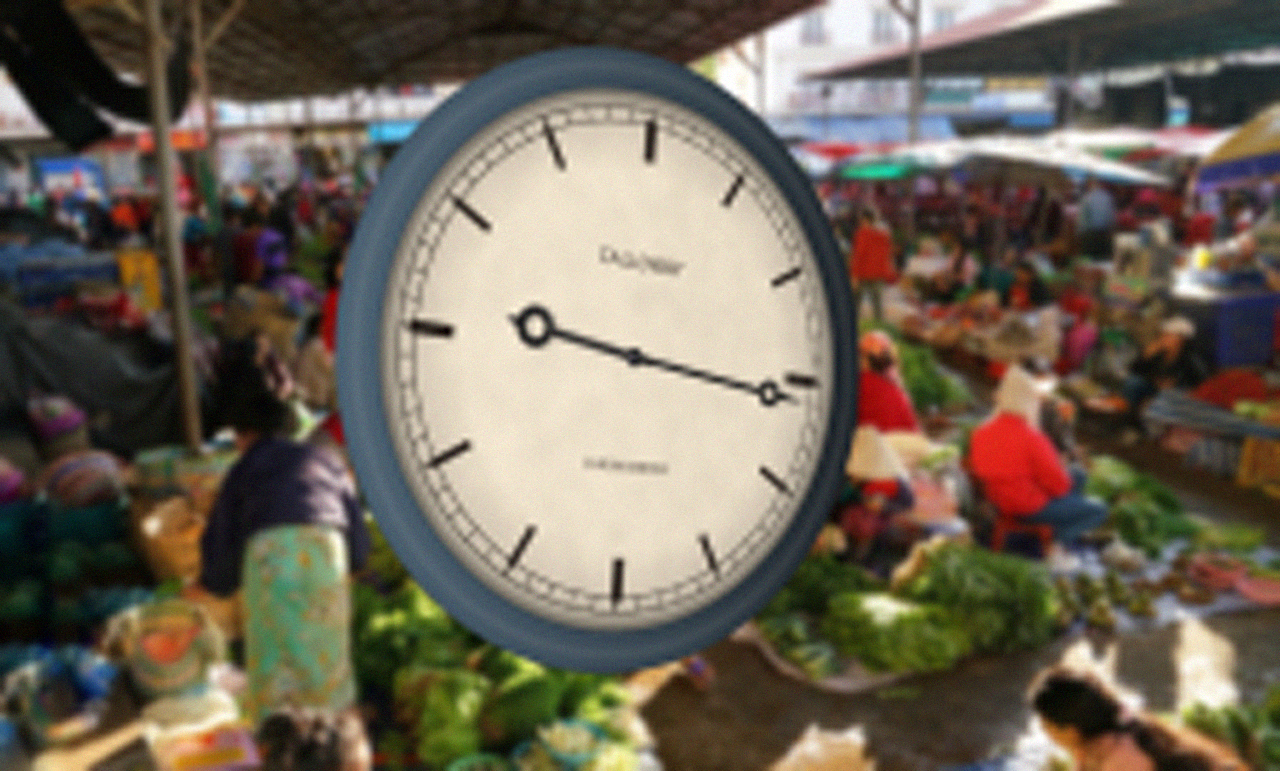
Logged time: 9 h 16 min
